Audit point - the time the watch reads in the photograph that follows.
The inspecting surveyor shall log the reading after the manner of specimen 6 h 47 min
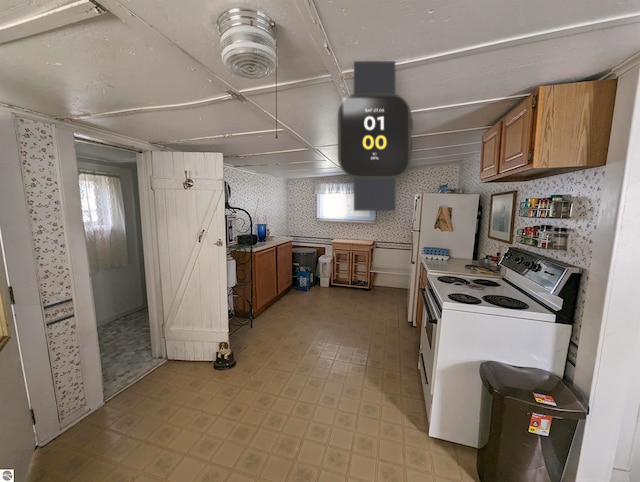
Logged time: 1 h 00 min
